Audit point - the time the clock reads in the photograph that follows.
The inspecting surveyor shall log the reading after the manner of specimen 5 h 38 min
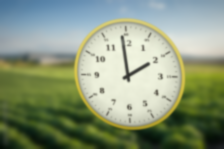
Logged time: 1 h 59 min
